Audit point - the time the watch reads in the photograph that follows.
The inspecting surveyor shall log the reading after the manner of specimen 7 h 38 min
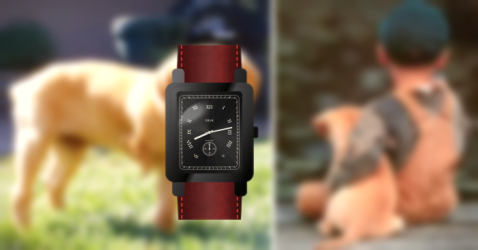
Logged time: 8 h 13 min
